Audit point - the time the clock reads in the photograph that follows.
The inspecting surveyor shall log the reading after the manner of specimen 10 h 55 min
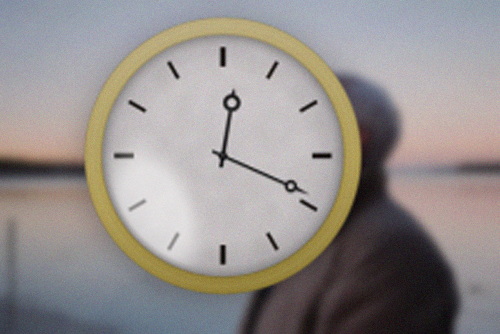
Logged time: 12 h 19 min
